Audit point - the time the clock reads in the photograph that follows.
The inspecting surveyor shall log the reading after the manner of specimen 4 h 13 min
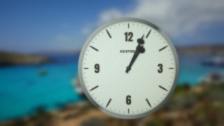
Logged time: 1 h 04 min
